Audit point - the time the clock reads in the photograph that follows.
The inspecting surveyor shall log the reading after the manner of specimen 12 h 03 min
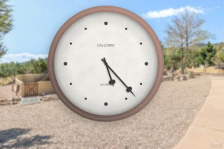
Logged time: 5 h 23 min
